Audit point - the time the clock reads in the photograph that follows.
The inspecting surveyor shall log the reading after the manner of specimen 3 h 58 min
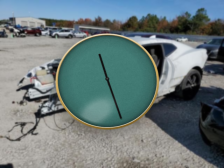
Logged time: 11 h 27 min
